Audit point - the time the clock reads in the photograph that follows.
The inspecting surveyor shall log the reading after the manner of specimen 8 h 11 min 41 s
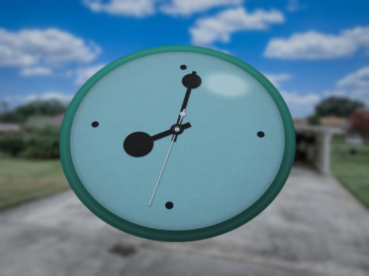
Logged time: 8 h 01 min 32 s
